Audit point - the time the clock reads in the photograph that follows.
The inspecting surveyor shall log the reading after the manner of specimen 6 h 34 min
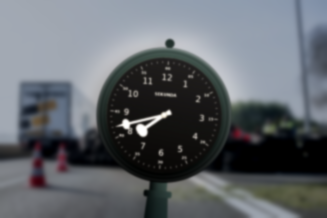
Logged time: 7 h 42 min
